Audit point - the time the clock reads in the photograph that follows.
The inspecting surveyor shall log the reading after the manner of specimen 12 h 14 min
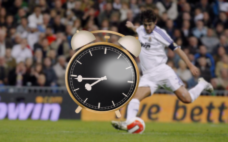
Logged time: 7 h 44 min
